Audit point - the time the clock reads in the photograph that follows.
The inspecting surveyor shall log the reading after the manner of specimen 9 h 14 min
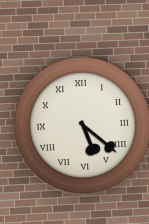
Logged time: 5 h 22 min
